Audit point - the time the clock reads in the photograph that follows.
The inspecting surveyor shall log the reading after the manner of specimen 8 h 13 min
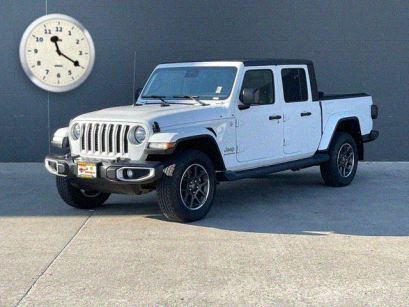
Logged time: 11 h 20 min
